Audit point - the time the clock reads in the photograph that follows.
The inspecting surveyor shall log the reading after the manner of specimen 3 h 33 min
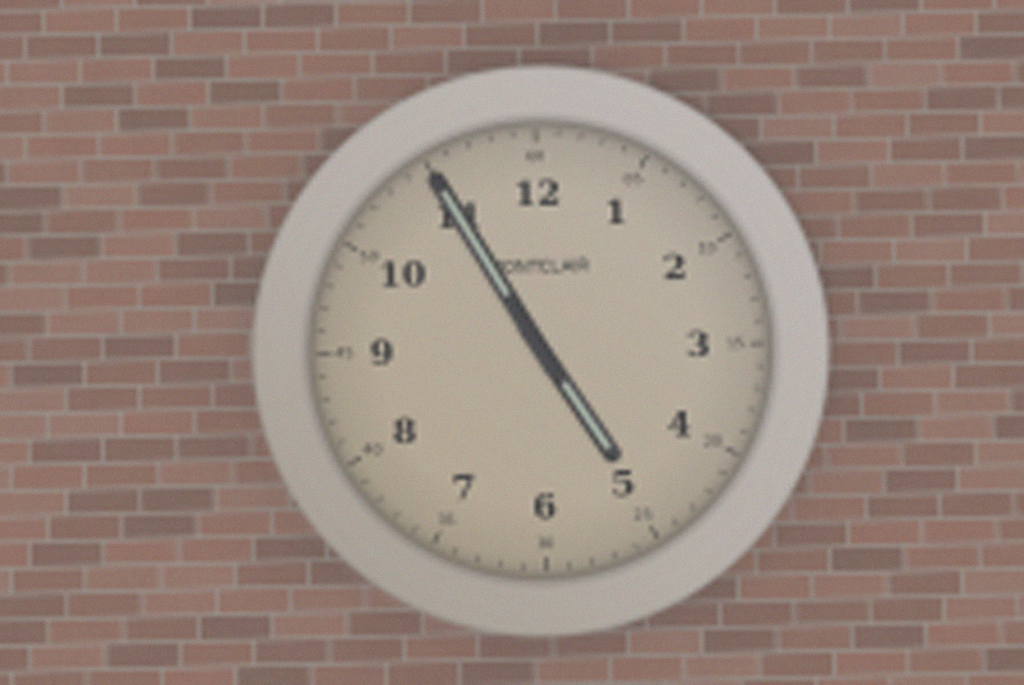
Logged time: 4 h 55 min
